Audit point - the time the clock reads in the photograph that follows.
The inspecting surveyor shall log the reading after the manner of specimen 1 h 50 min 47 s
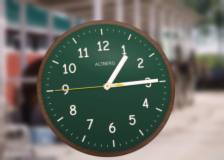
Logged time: 1 h 14 min 45 s
